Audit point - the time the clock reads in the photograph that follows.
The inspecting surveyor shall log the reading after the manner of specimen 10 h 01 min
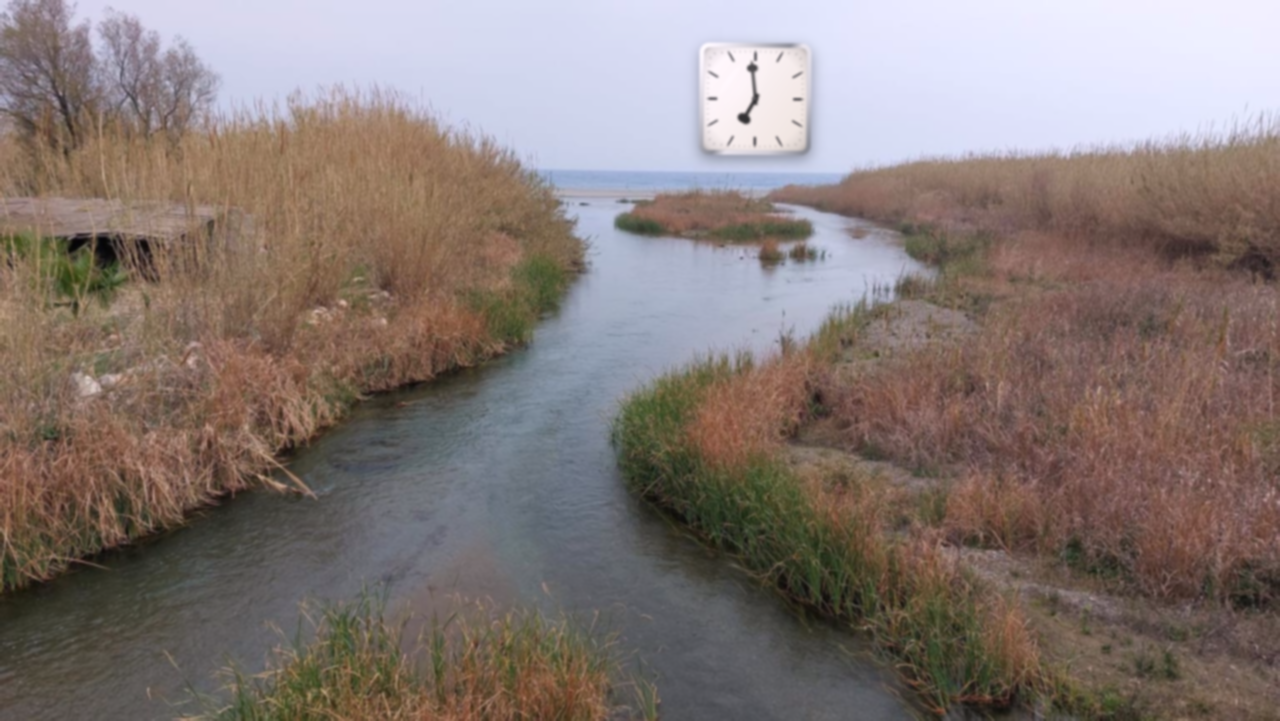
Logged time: 6 h 59 min
